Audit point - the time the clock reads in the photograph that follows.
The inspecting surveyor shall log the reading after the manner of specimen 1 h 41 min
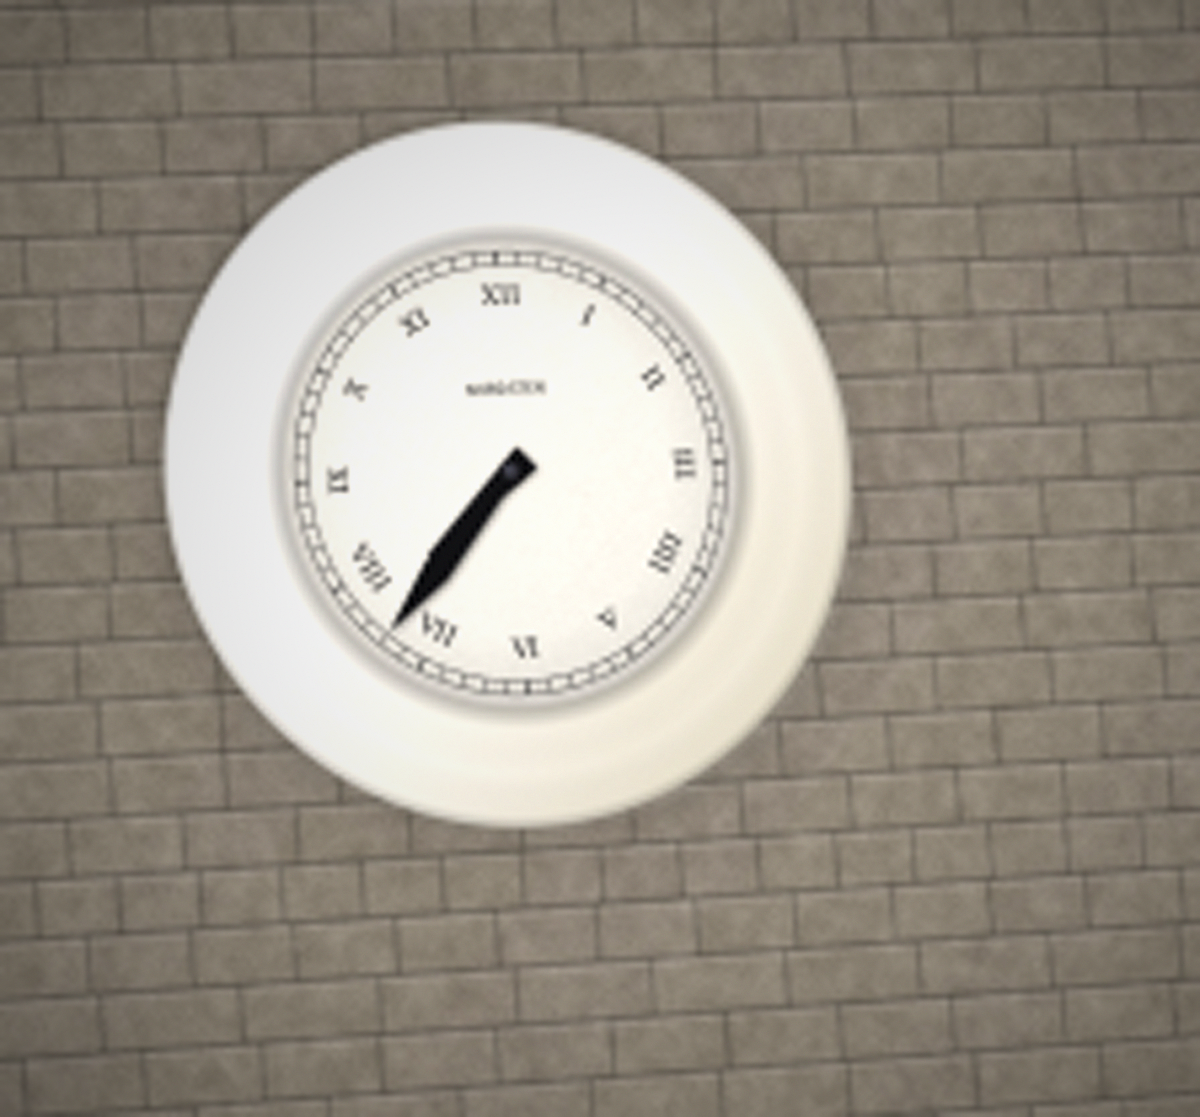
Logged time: 7 h 37 min
